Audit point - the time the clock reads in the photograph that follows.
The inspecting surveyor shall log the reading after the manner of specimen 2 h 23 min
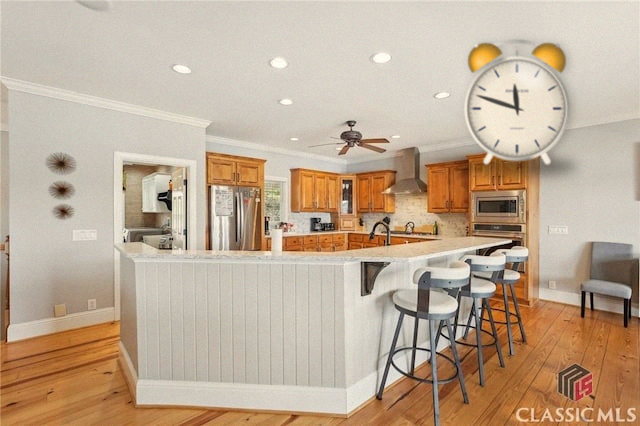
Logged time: 11 h 48 min
